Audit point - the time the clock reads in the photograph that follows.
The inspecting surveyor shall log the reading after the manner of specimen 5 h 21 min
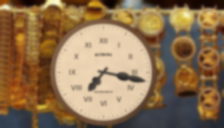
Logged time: 7 h 17 min
